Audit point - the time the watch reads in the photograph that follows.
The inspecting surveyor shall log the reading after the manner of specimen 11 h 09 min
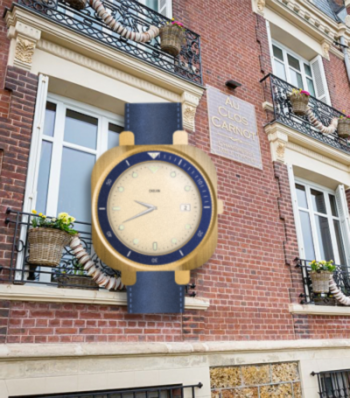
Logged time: 9 h 41 min
